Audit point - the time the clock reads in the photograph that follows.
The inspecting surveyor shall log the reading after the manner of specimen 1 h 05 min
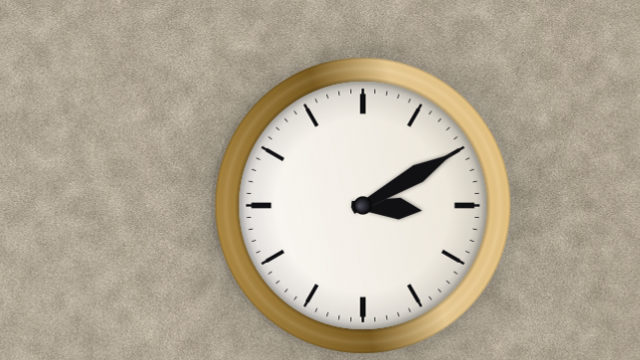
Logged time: 3 h 10 min
